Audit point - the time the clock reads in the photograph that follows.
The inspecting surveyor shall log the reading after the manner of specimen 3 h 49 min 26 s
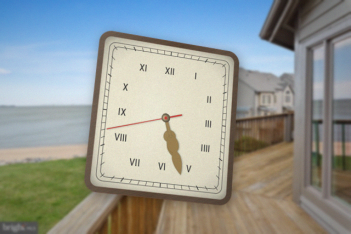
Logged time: 5 h 26 min 42 s
